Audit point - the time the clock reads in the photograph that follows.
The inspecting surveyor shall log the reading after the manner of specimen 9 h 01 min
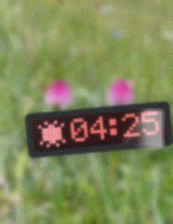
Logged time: 4 h 25 min
